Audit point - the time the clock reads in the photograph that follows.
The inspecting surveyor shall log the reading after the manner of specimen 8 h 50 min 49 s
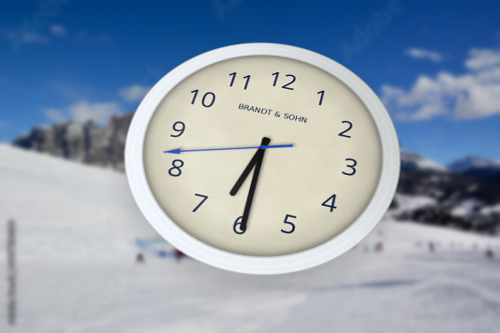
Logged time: 6 h 29 min 42 s
